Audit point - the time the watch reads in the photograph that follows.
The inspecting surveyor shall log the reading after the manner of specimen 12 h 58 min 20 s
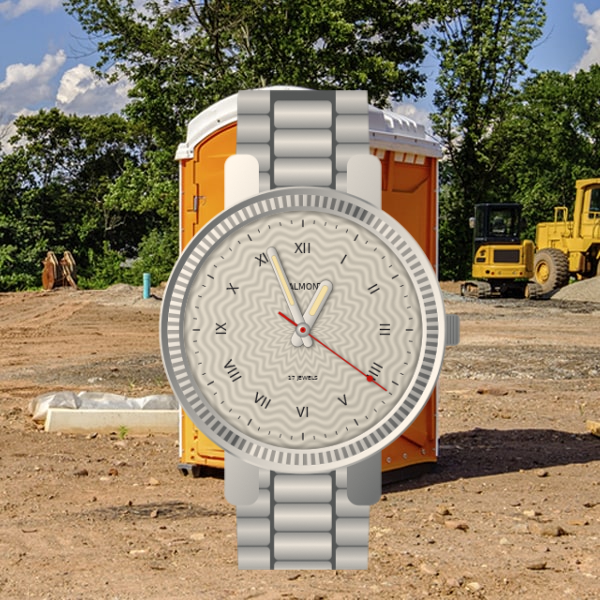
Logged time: 12 h 56 min 21 s
